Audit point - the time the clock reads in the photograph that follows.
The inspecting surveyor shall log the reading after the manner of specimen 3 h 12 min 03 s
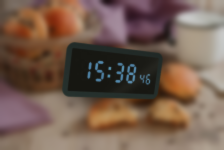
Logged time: 15 h 38 min 46 s
